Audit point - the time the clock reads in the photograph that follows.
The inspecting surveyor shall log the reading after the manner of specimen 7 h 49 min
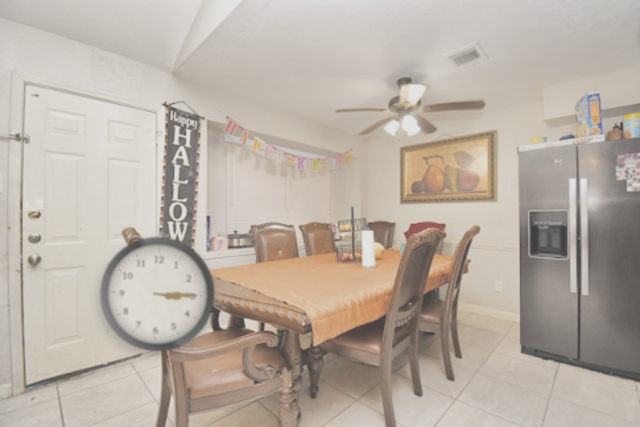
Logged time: 3 h 15 min
